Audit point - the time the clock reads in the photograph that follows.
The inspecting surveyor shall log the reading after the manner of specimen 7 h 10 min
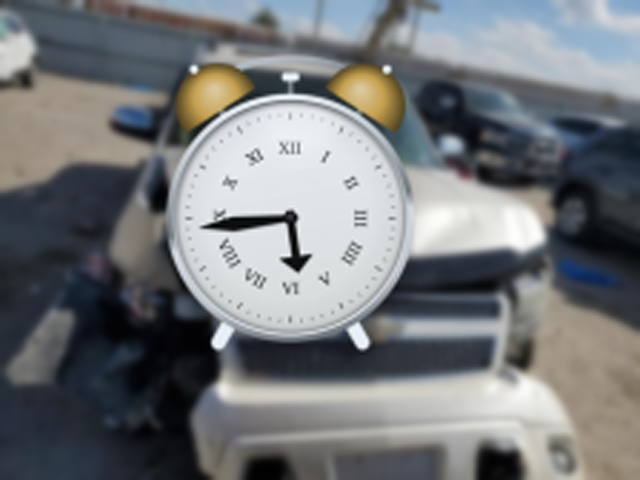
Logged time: 5 h 44 min
